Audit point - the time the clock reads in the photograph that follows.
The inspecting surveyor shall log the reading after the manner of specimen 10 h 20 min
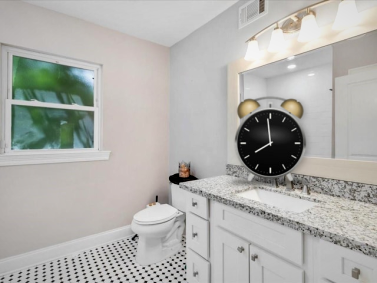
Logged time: 7 h 59 min
